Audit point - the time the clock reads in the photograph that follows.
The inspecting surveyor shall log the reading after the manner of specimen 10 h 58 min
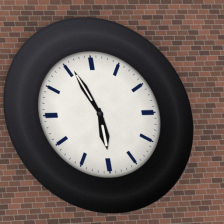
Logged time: 5 h 56 min
